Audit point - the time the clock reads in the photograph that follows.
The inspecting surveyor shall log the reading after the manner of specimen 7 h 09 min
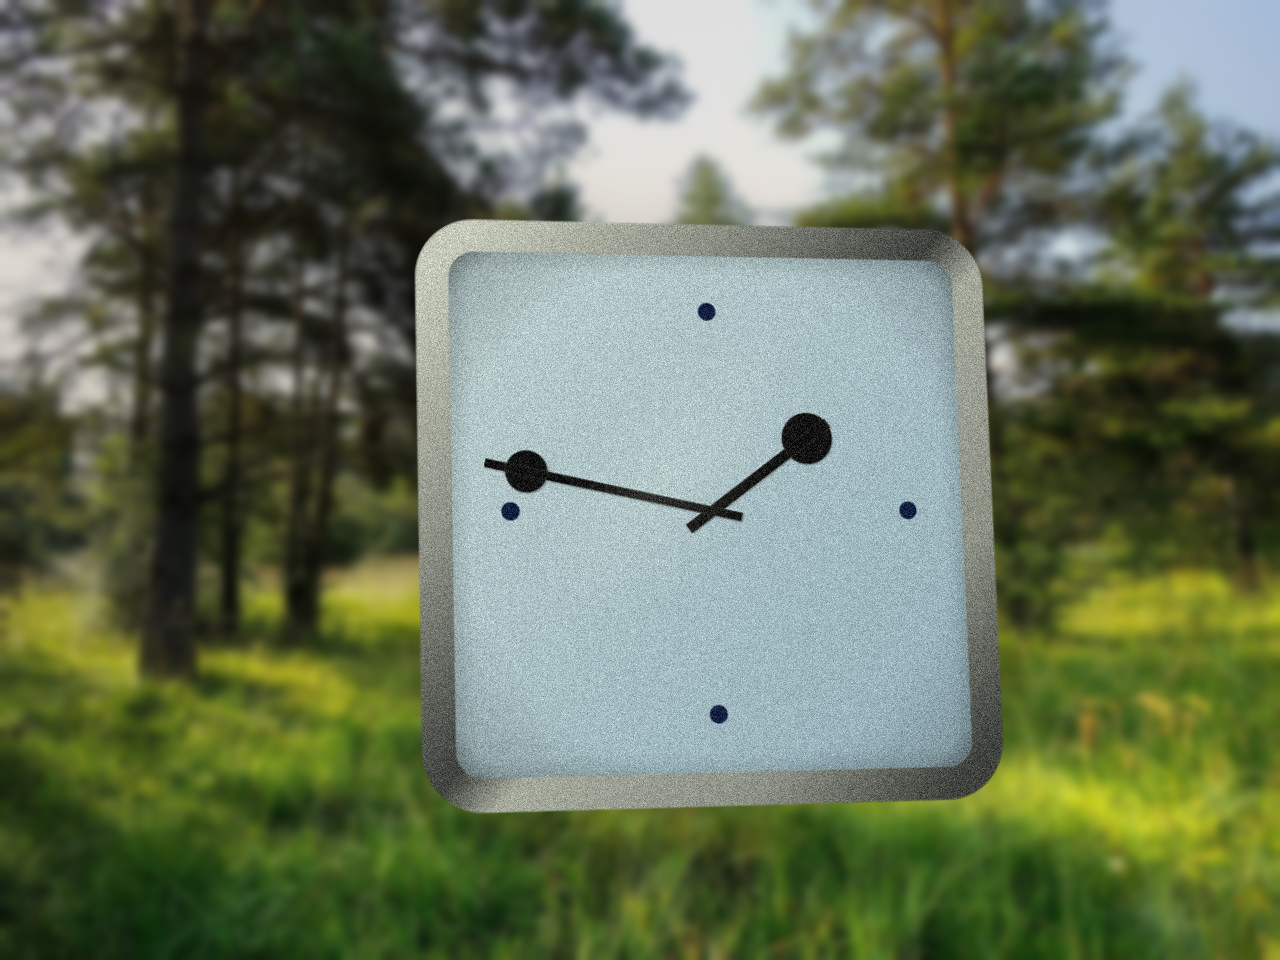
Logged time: 1 h 47 min
